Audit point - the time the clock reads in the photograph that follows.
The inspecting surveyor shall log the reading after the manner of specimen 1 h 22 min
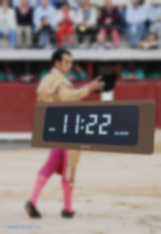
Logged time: 11 h 22 min
